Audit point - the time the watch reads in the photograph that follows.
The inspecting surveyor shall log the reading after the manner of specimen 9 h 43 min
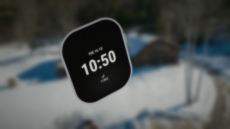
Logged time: 10 h 50 min
